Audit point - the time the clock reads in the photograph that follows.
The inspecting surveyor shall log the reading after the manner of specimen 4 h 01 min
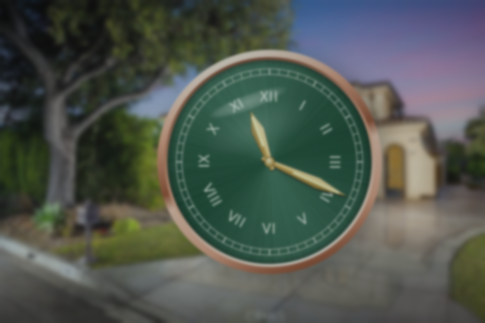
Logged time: 11 h 19 min
